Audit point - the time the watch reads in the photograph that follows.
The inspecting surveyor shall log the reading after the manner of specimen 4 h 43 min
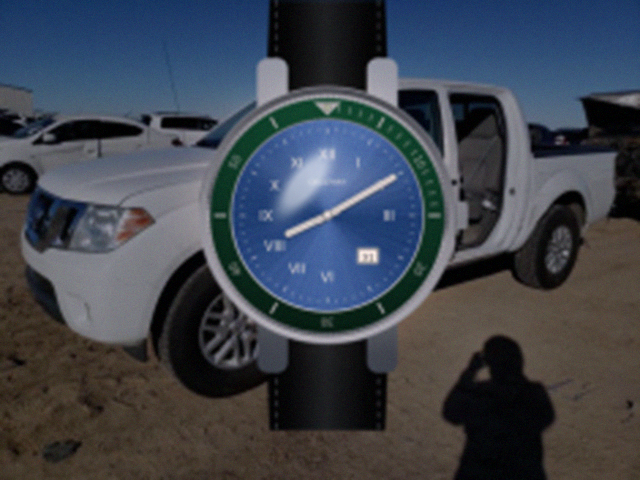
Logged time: 8 h 10 min
